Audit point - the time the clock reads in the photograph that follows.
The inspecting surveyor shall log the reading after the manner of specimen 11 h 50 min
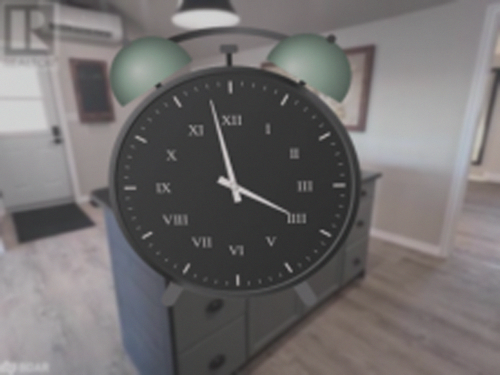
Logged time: 3 h 58 min
